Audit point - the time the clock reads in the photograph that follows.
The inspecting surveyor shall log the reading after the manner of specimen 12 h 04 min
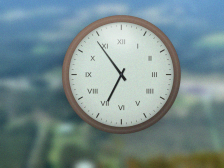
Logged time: 6 h 54 min
